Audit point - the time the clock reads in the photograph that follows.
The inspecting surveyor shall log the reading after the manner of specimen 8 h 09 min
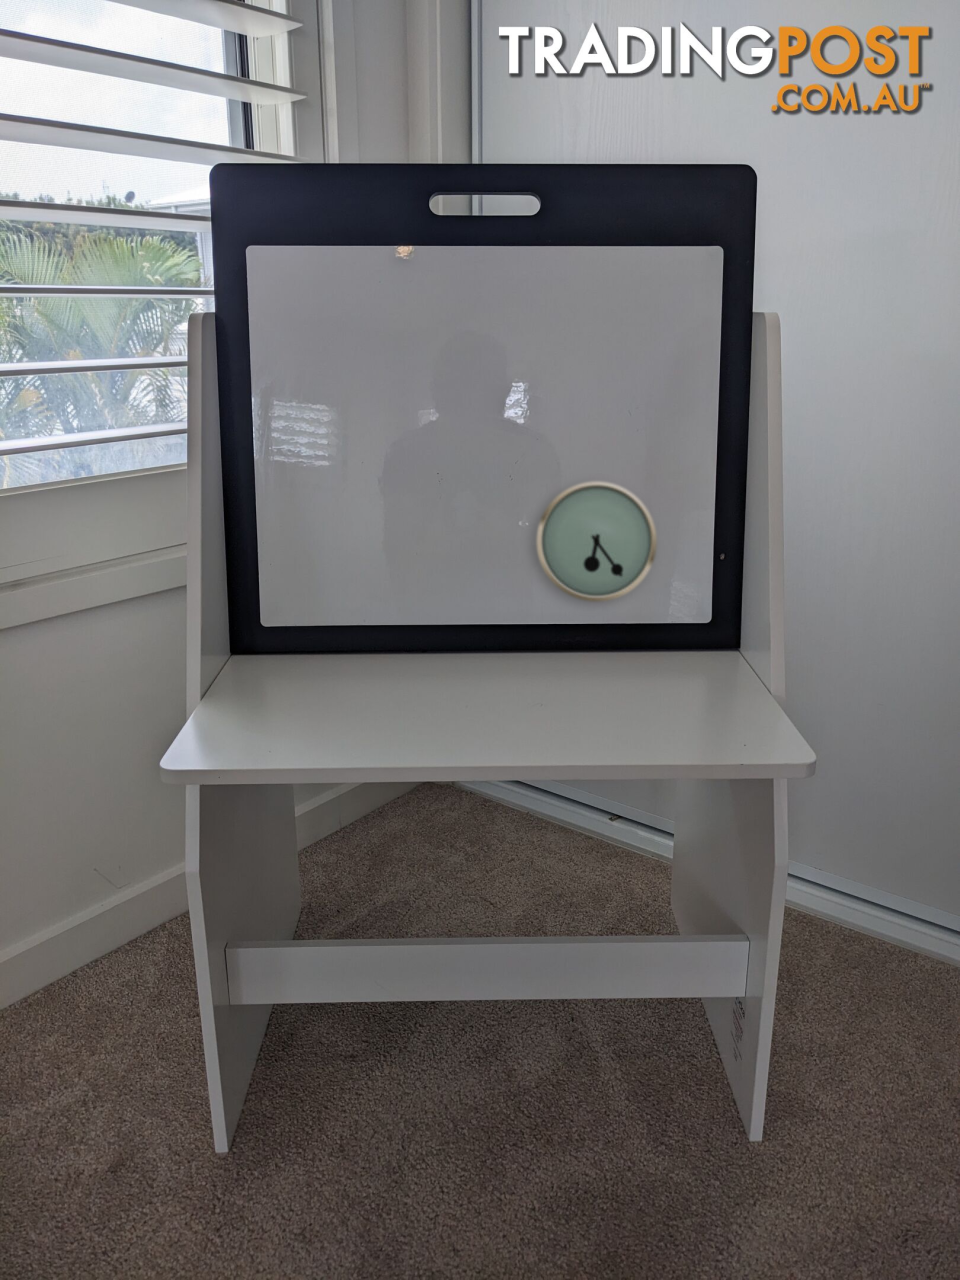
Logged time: 6 h 24 min
